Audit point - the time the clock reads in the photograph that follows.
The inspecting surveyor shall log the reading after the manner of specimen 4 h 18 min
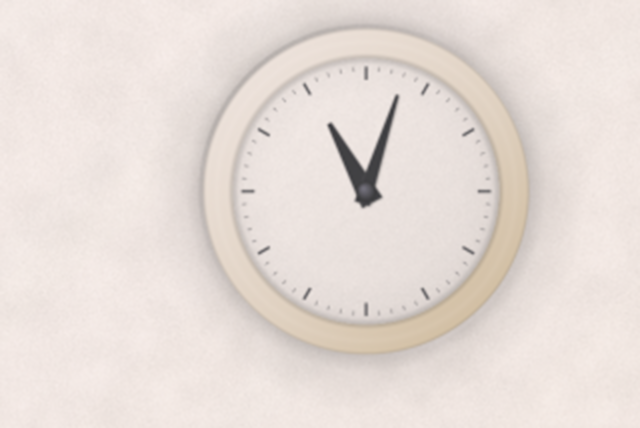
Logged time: 11 h 03 min
